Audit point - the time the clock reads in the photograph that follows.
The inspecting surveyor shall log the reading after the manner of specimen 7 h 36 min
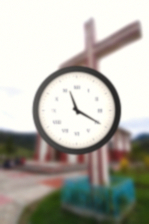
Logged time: 11 h 20 min
